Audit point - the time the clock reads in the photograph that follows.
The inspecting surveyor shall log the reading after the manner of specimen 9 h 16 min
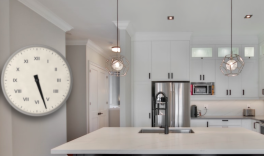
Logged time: 5 h 27 min
